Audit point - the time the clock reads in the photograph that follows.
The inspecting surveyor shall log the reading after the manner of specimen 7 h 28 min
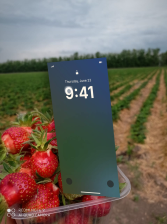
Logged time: 9 h 41 min
